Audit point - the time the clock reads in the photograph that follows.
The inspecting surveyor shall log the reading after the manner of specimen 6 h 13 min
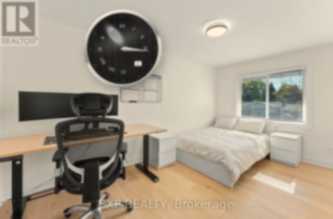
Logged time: 3 h 16 min
